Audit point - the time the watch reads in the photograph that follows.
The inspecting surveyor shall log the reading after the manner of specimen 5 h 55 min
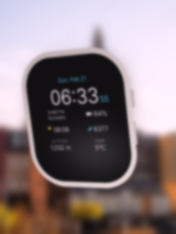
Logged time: 6 h 33 min
